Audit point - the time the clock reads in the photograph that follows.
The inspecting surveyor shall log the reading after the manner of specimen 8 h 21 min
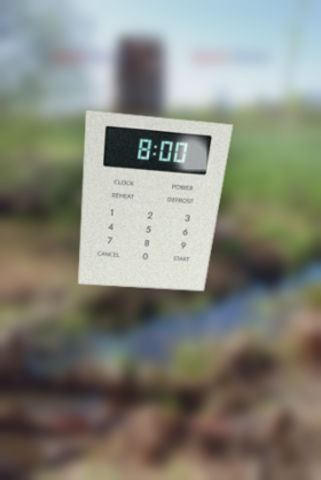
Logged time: 8 h 00 min
